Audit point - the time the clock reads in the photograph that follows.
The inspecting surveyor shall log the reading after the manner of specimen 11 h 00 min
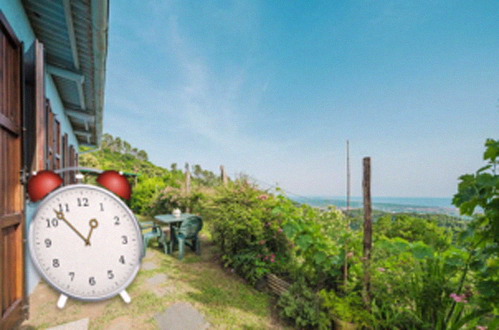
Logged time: 12 h 53 min
